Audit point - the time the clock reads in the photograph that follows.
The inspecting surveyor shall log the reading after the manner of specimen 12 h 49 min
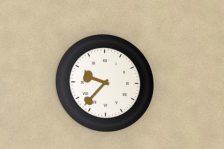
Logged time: 9 h 37 min
